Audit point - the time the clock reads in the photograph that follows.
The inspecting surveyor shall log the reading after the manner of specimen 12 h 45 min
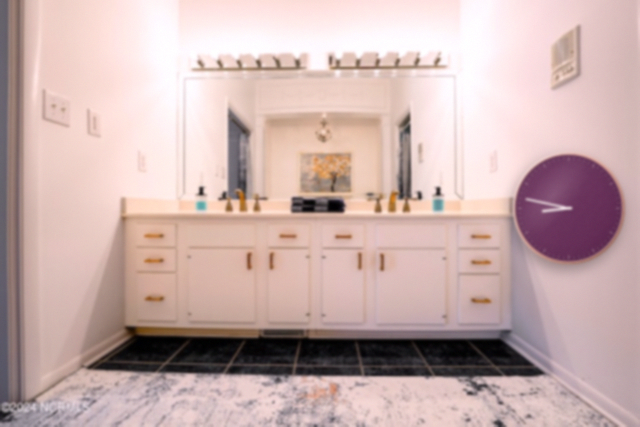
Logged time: 8 h 47 min
